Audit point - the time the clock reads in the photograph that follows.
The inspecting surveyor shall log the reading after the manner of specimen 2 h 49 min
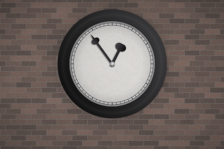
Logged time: 12 h 54 min
